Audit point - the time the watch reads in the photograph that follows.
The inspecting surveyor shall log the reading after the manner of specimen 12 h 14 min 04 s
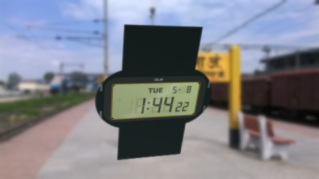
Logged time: 1 h 44 min 22 s
